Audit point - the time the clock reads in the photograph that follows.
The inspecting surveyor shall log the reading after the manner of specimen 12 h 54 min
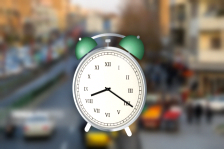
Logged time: 8 h 20 min
